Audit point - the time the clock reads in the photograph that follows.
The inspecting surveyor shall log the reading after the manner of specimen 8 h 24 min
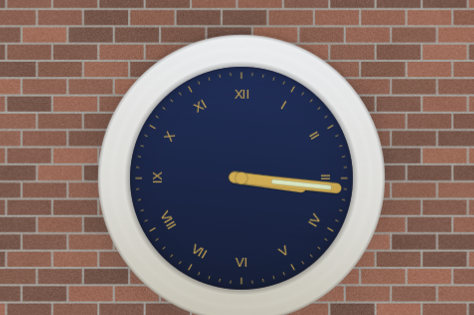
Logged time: 3 h 16 min
